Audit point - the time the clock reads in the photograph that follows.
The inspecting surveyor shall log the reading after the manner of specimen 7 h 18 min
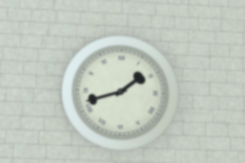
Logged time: 1 h 42 min
